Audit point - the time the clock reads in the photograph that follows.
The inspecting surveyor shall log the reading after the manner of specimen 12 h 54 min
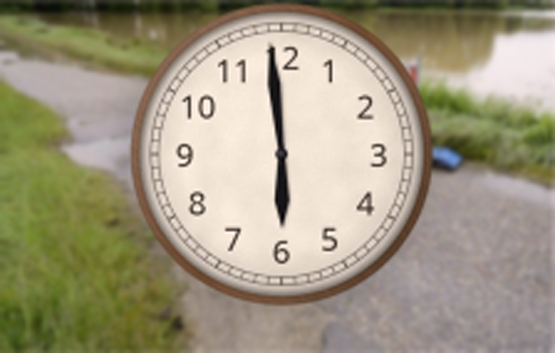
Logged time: 5 h 59 min
